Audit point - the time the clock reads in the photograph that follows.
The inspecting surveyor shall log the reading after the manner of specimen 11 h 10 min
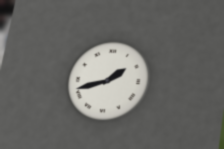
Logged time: 1 h 42 min
